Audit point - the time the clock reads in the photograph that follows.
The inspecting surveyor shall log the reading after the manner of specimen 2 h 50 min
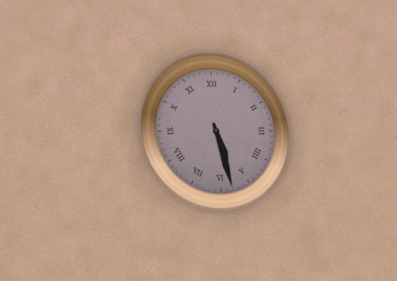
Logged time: 5 h 28 min
